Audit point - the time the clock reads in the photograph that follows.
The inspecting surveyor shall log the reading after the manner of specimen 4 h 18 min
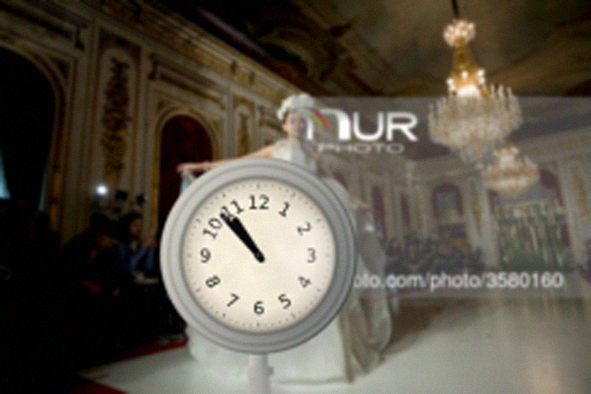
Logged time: 10 h 53 min
